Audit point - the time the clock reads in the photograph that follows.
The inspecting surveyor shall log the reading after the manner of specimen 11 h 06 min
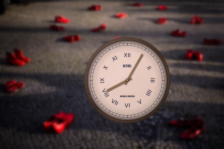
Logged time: 8 h 05 min
